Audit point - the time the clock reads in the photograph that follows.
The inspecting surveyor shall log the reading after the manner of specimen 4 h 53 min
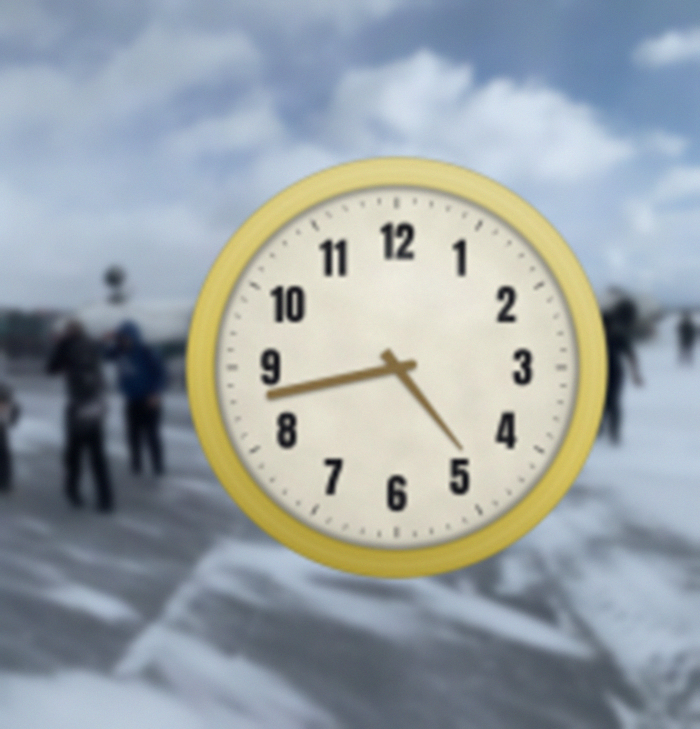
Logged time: 4 h 43 min
